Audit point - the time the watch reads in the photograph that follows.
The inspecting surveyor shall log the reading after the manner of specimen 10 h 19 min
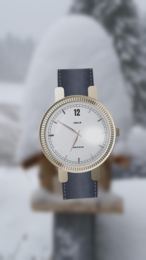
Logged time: 6 h 51 min
